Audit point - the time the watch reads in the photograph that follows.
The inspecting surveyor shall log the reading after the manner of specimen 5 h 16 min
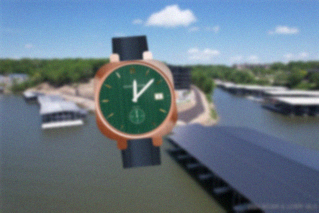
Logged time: 12 h 08 min
